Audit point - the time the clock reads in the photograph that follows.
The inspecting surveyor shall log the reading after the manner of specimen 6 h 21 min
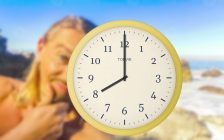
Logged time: 8 h 00 min
